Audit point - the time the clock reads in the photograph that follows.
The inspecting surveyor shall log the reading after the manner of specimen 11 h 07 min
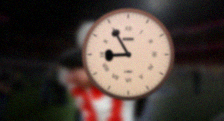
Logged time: 8 h 55 min
